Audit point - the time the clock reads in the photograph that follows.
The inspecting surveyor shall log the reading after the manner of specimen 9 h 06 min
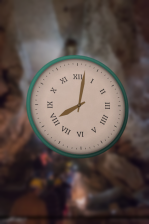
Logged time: 8 h 02 min
